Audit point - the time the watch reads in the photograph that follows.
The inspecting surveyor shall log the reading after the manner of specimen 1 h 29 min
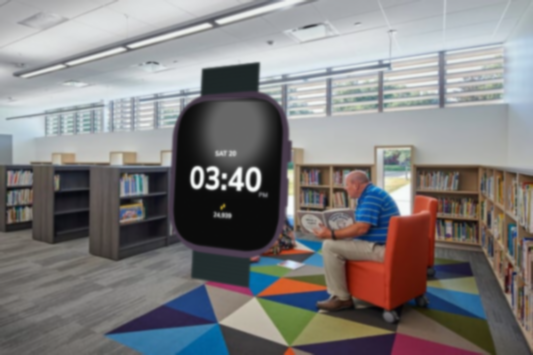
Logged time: 3 h 40 min
